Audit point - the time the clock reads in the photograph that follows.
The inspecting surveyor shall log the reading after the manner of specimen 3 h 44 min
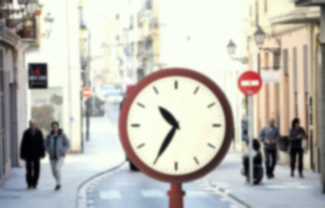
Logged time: 10 h 35 min
